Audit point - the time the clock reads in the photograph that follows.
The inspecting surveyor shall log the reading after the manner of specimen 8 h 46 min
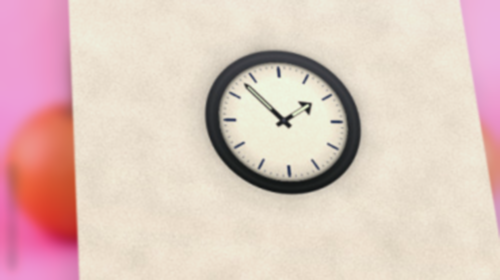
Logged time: 1 h 53 min
